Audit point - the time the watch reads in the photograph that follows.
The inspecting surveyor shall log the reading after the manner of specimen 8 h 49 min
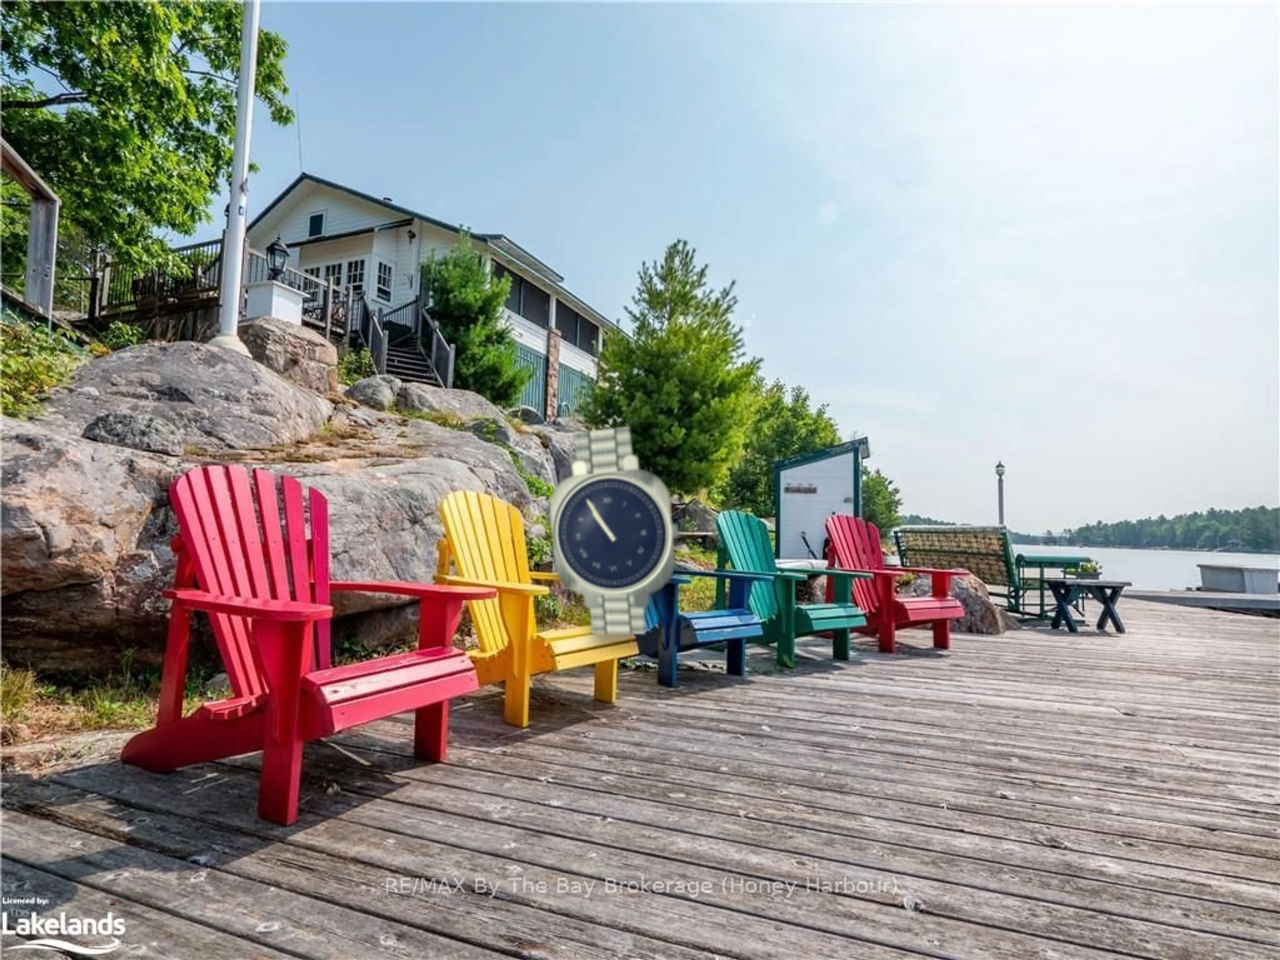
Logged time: 10 h 55 min
